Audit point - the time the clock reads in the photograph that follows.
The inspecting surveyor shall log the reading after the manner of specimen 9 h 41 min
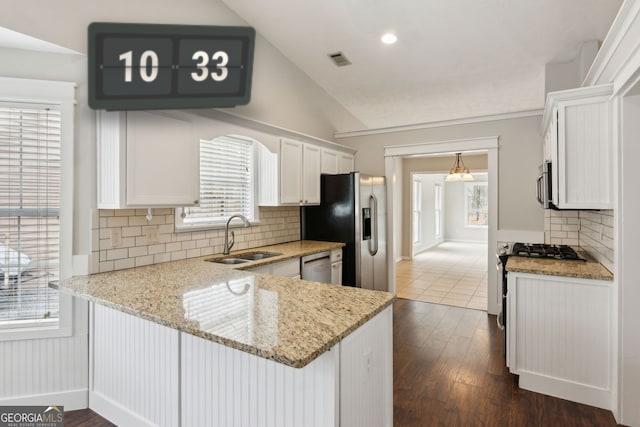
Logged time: 10 h 33 min
